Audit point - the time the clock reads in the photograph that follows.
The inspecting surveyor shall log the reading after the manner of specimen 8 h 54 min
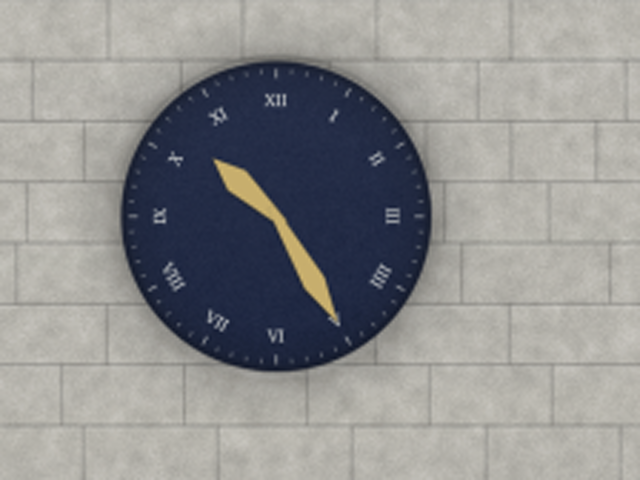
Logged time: 10 h 25 min
